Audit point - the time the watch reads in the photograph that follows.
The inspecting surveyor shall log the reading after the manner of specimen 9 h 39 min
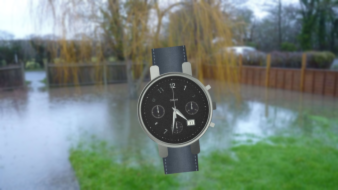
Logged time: 4 h 32 min
